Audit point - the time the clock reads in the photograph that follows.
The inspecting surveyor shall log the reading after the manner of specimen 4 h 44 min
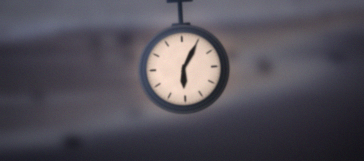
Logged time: 6 h 05 min
